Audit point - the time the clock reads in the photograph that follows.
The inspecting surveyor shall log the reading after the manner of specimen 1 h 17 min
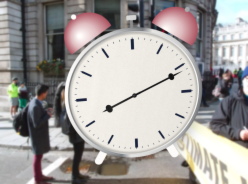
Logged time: 8 h 11 min
